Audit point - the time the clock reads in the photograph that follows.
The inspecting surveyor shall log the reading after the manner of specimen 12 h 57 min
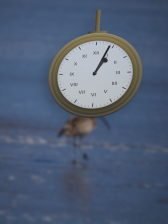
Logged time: 1 h 04 min
